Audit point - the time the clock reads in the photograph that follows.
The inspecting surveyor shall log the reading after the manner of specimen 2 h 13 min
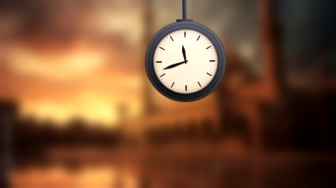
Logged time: 11 h 42 min
